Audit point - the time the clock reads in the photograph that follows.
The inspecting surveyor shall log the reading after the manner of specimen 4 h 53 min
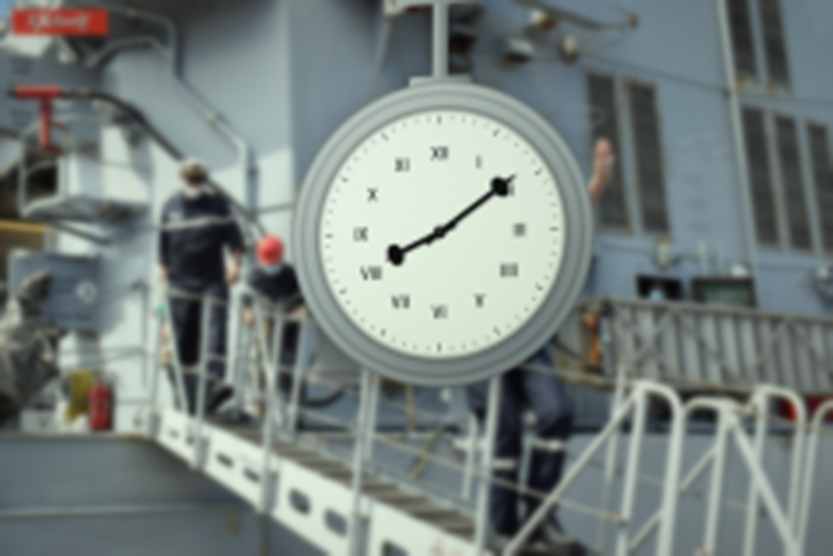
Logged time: 8 h 09 min
